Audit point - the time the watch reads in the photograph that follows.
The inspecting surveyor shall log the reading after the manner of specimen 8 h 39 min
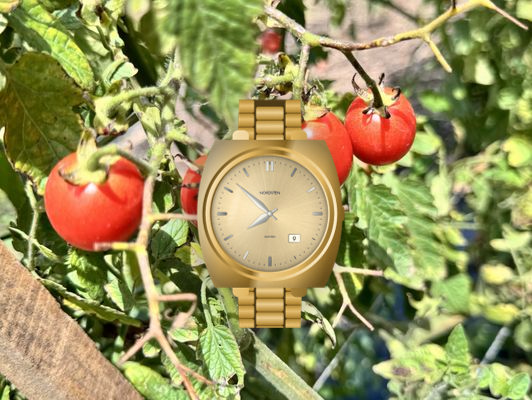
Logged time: 7 h 52 min
